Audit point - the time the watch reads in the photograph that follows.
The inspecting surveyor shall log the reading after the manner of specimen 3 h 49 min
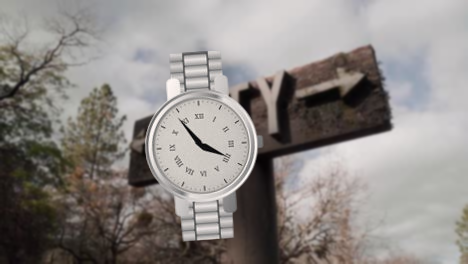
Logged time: 3 h 54 min
